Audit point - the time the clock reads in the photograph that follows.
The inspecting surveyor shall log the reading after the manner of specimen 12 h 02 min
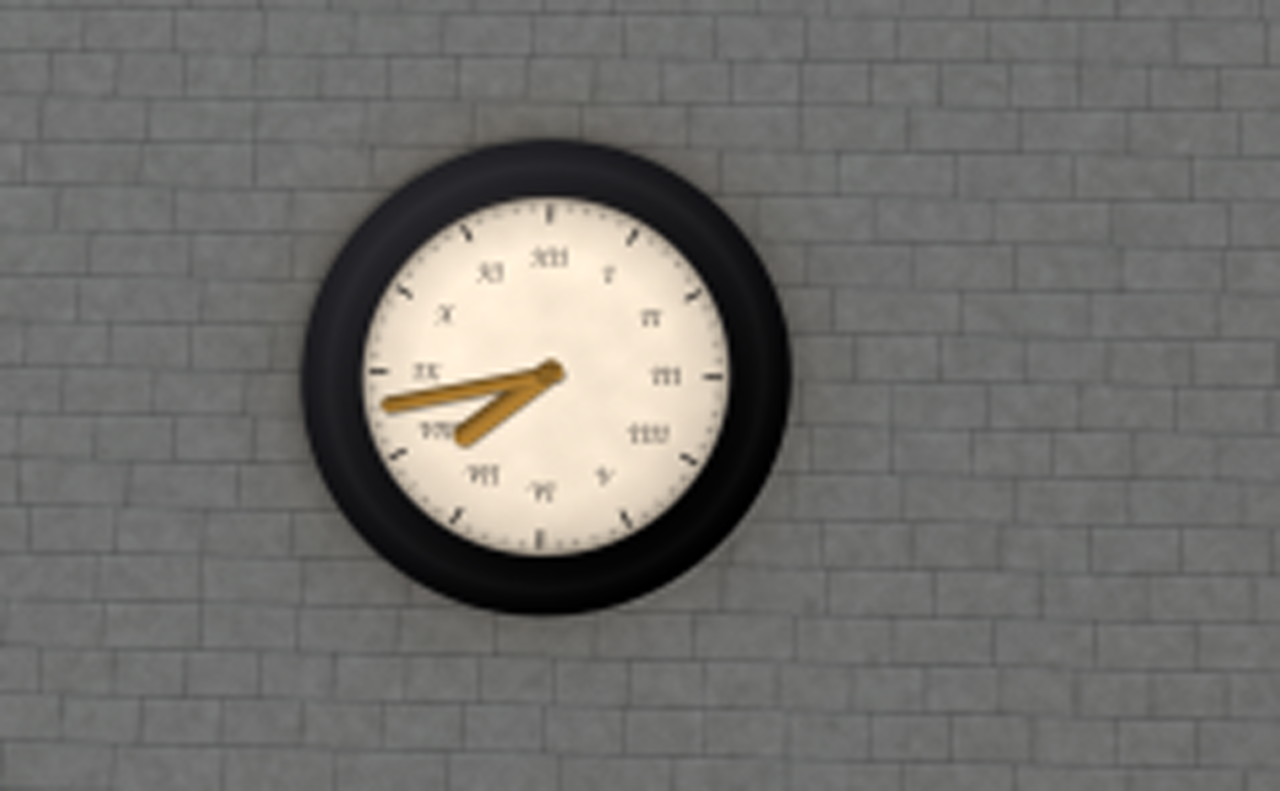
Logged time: 7 h 43 min
